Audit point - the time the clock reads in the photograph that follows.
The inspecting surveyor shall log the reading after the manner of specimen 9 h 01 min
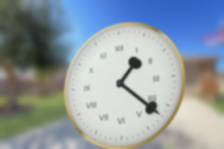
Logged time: 1 h 22 min
